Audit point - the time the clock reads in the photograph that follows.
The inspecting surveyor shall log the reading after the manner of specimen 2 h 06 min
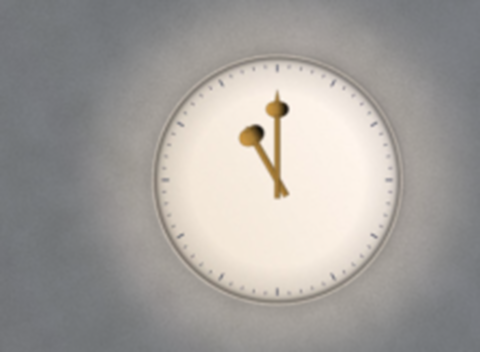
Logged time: 11 h 00 min
